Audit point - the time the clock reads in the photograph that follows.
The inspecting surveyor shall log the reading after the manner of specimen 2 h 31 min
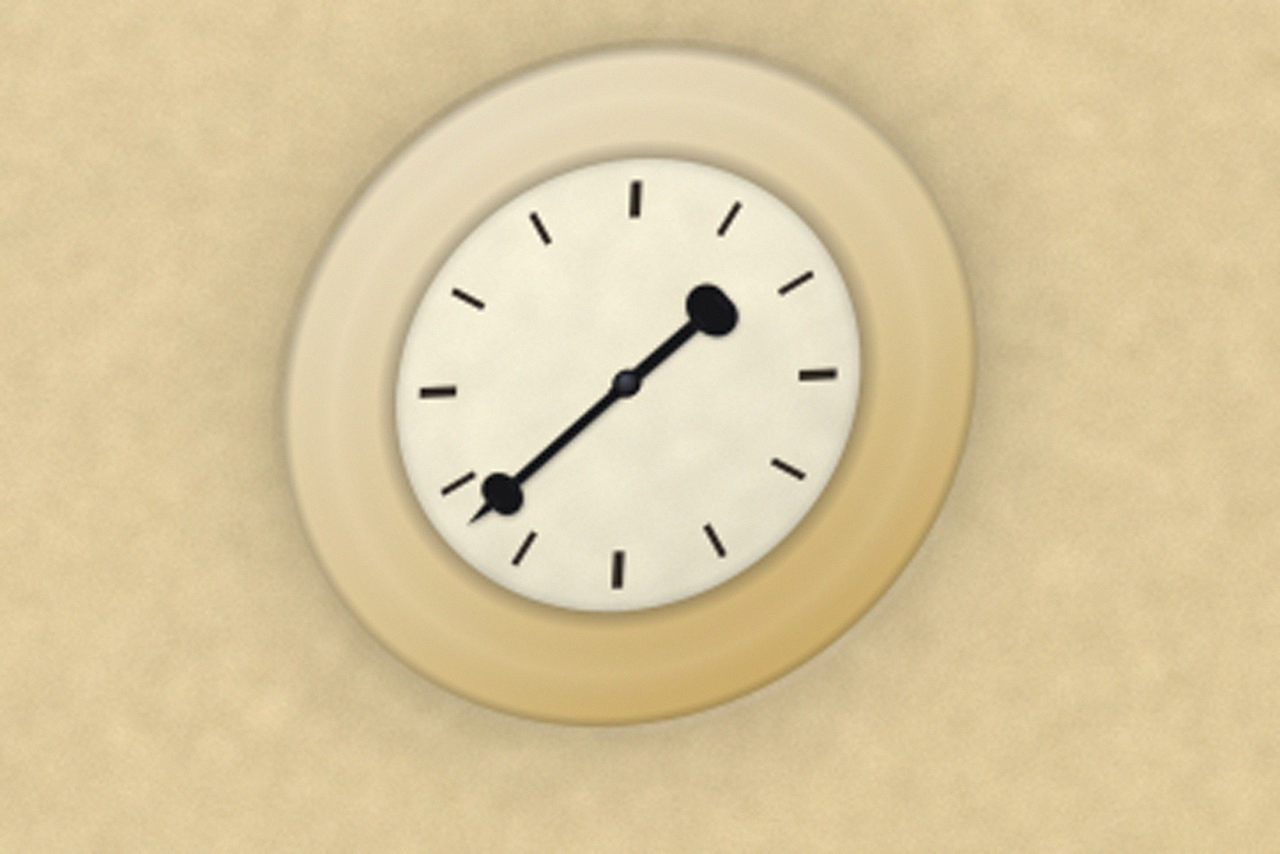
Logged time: 1 h 38 min
